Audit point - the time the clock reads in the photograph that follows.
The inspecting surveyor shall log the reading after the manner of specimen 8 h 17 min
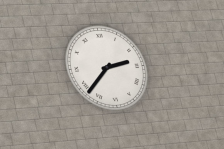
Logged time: 2 h 38 min
